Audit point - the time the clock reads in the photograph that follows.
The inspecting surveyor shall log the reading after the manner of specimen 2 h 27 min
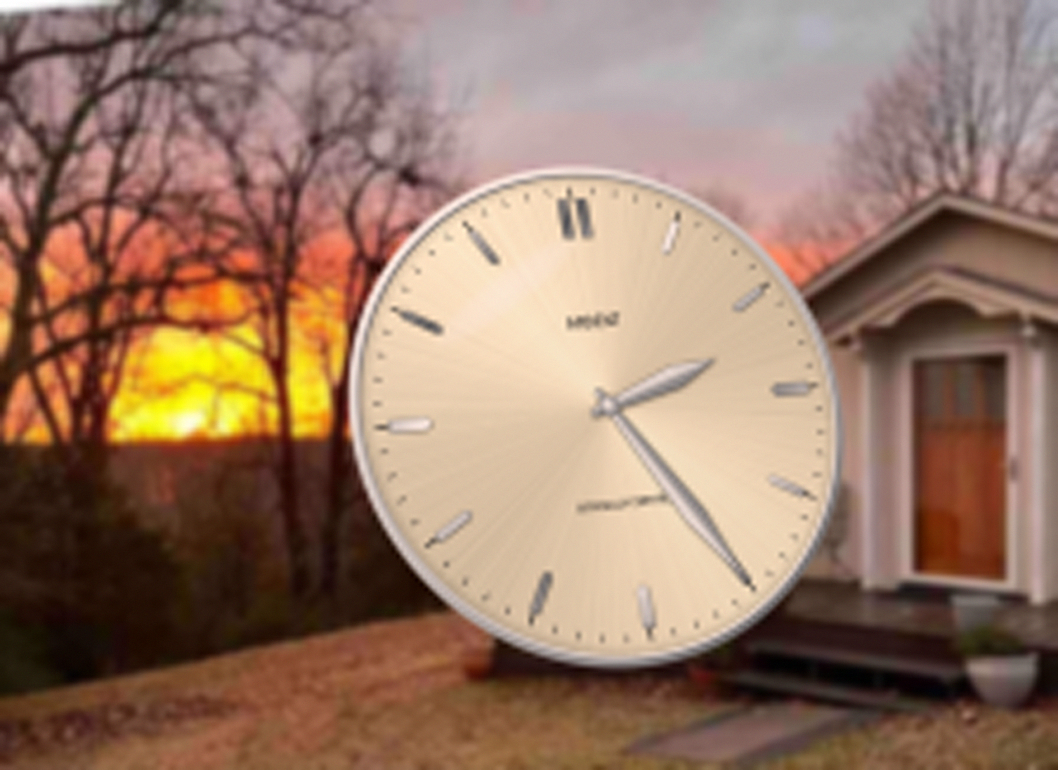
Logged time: 2 h 25 min
